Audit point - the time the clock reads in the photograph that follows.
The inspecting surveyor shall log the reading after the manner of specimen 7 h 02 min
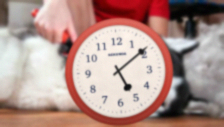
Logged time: 5 h 09 min
